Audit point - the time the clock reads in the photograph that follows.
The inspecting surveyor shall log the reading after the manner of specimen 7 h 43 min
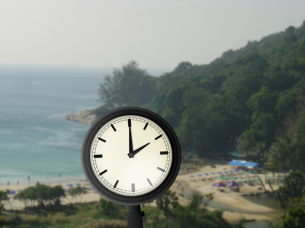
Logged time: 2 h 00 min
